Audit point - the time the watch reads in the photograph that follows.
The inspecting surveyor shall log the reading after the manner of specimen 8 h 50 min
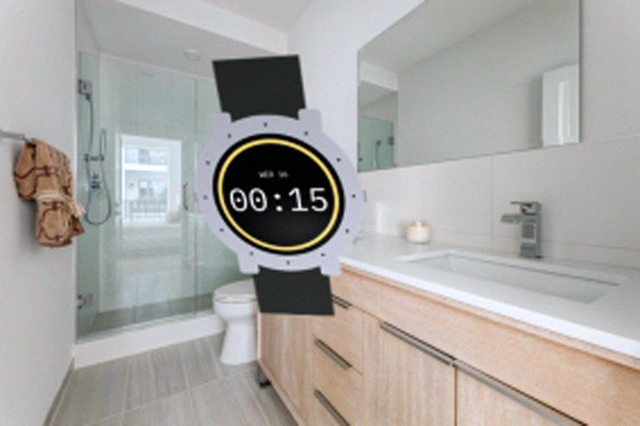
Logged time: 0 h 15 min
